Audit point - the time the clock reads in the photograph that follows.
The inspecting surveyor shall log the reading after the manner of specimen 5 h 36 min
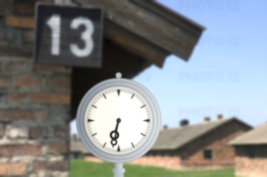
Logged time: 6 h 32 min
